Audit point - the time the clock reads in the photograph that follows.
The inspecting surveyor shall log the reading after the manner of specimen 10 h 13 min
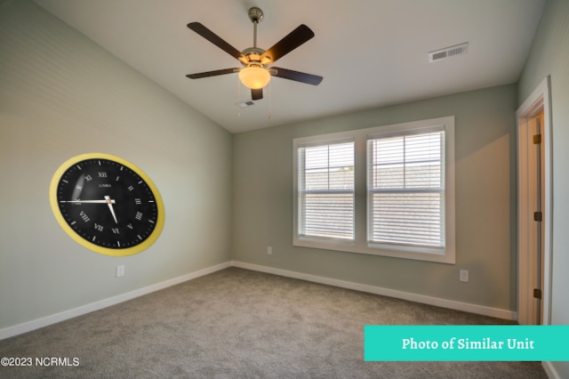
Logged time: 5 h 45 min
